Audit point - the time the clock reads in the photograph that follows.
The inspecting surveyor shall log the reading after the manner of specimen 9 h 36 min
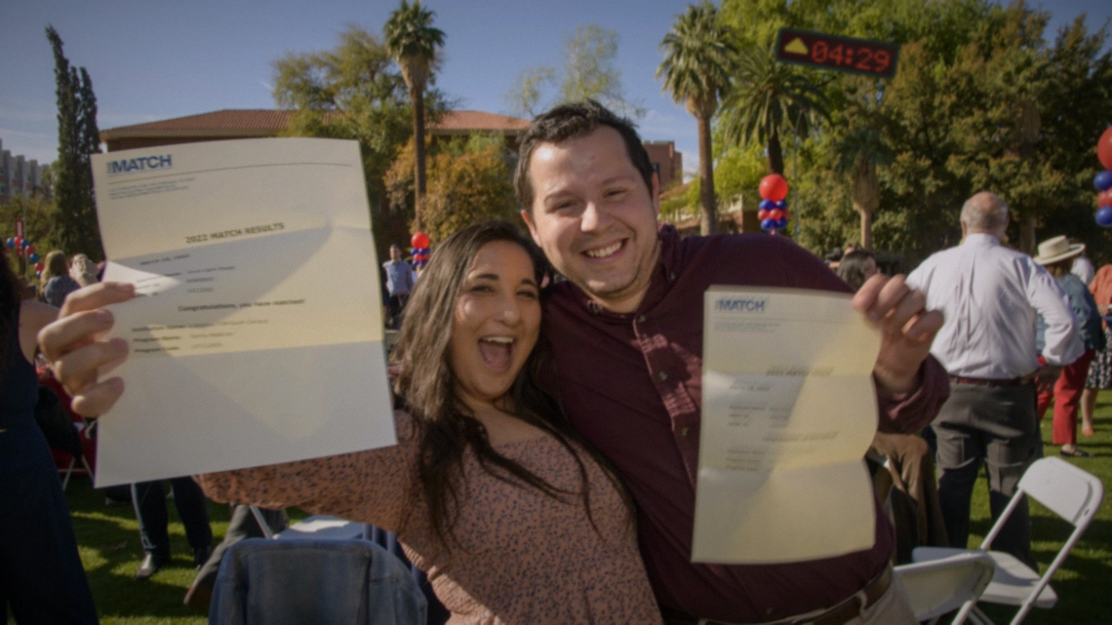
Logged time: 4 h 29 min
